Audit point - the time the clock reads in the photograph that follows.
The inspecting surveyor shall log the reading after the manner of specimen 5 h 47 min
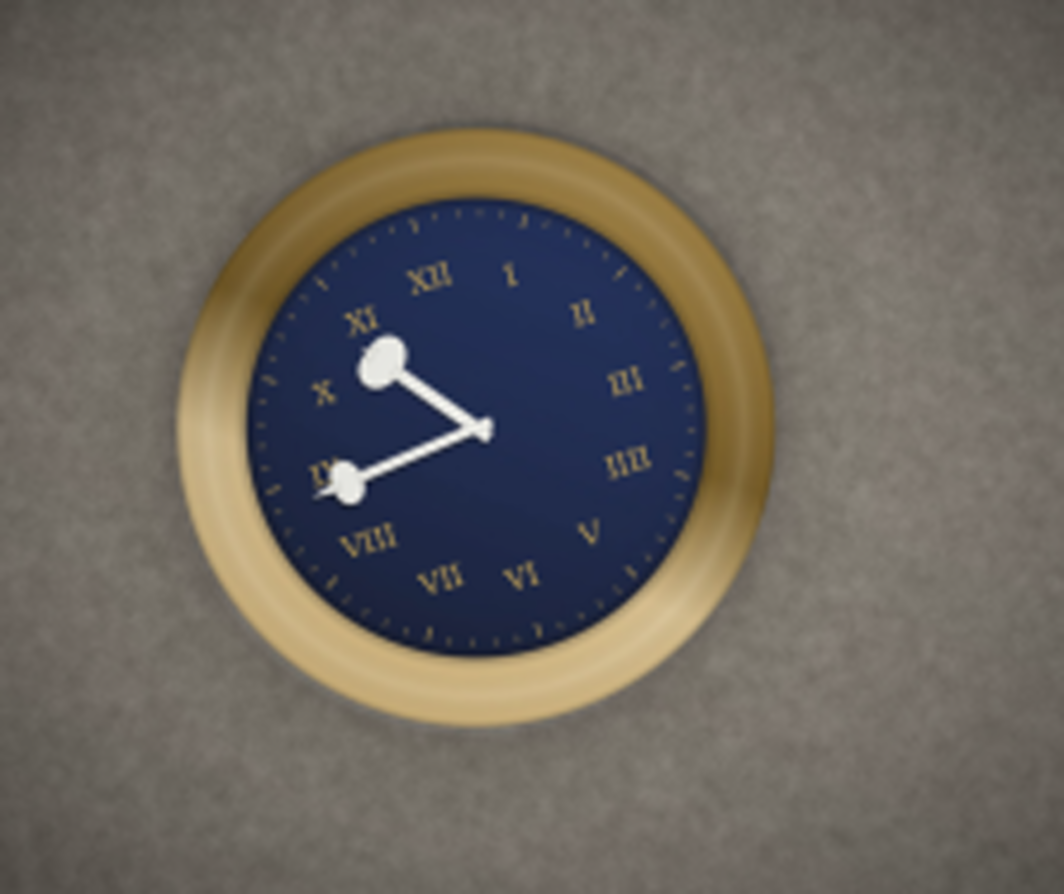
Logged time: 10 h 44 min
